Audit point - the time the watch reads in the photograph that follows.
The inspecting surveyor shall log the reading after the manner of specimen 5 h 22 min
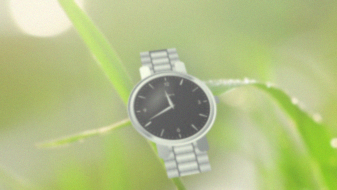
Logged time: 11 h 41 min
